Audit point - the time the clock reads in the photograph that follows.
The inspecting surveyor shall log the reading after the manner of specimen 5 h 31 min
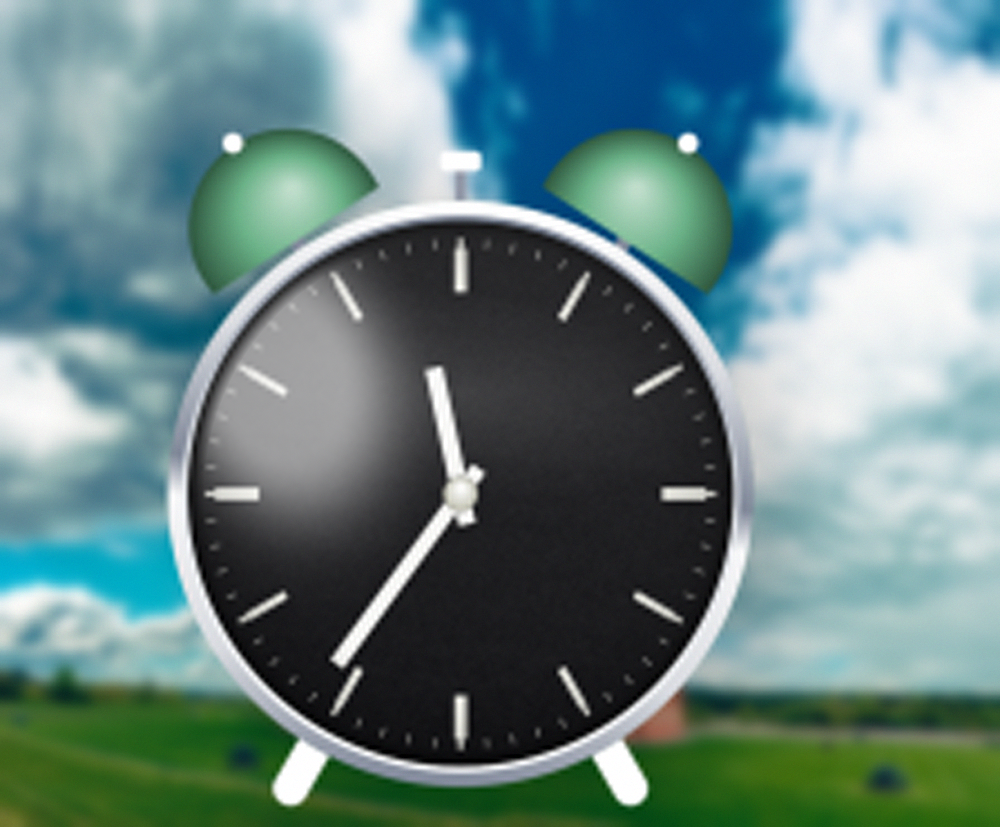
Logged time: 11 h 36 min
